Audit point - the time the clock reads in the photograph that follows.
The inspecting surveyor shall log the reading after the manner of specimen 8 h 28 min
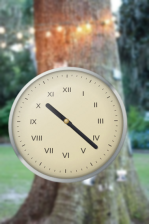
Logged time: 10 h 22 min
